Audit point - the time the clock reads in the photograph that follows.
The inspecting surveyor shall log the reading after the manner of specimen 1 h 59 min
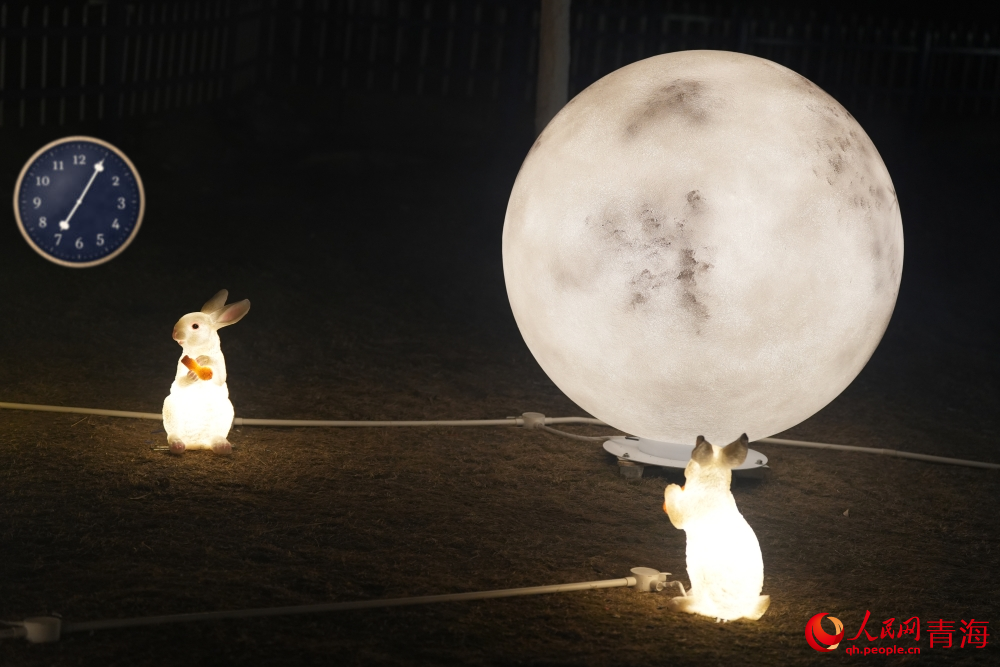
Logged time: 7 h 05 min
